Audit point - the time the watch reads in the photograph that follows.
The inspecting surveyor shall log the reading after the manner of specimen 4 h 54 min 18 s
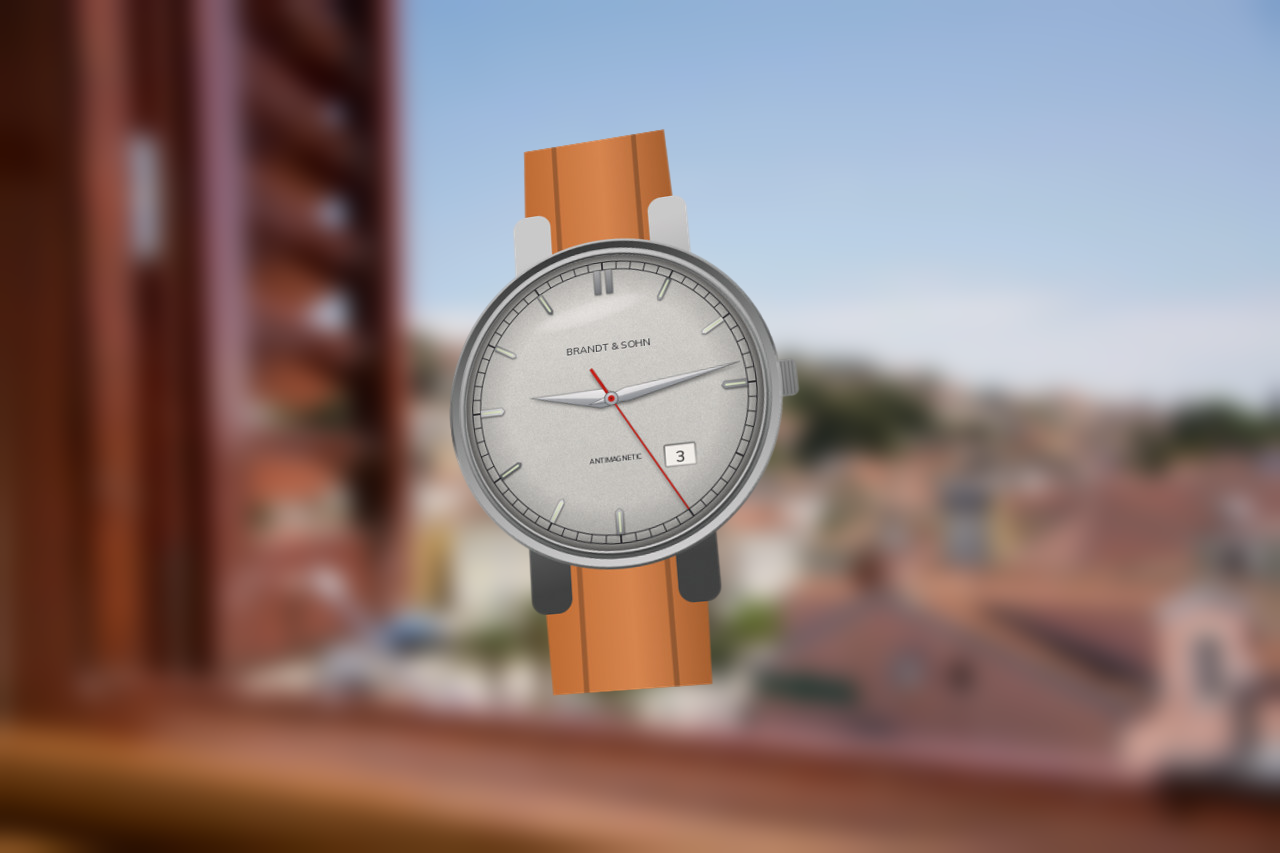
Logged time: 9 h 13 min 25 s
